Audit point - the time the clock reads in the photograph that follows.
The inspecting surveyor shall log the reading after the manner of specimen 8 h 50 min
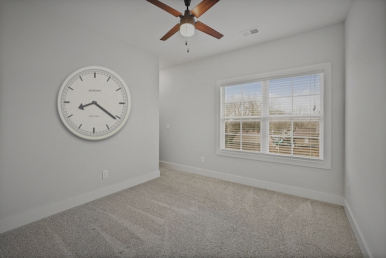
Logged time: 8 h 21 min
